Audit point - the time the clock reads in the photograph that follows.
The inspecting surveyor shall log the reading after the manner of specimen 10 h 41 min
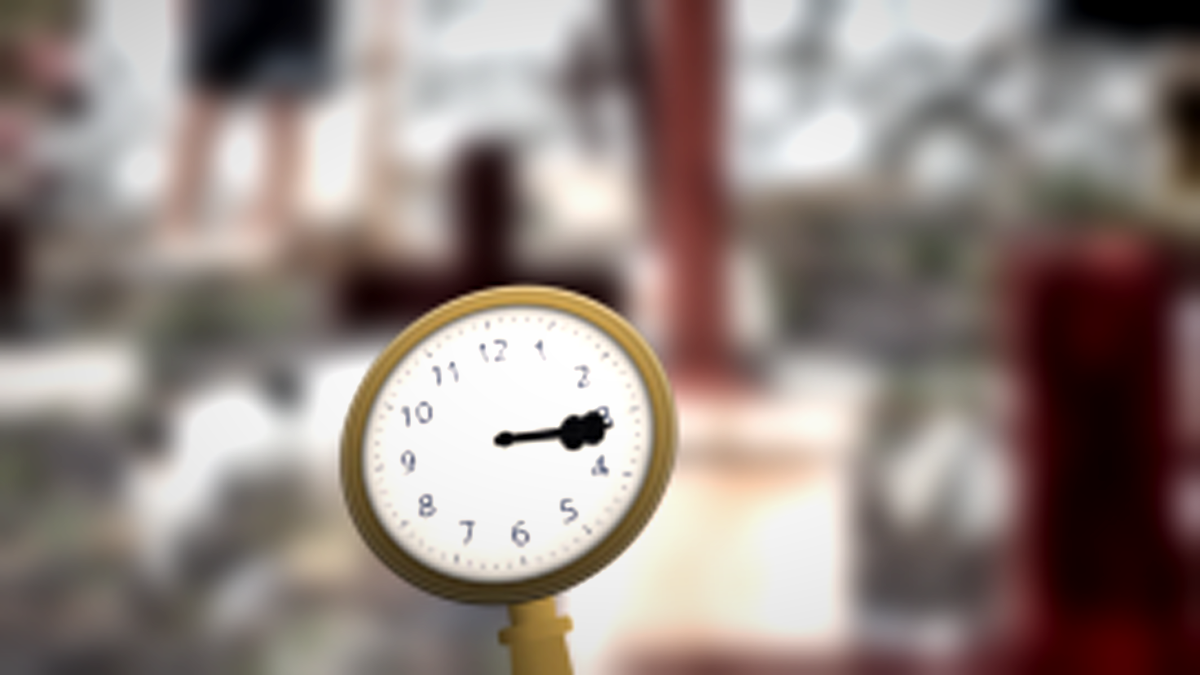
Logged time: 3 h 16 min
